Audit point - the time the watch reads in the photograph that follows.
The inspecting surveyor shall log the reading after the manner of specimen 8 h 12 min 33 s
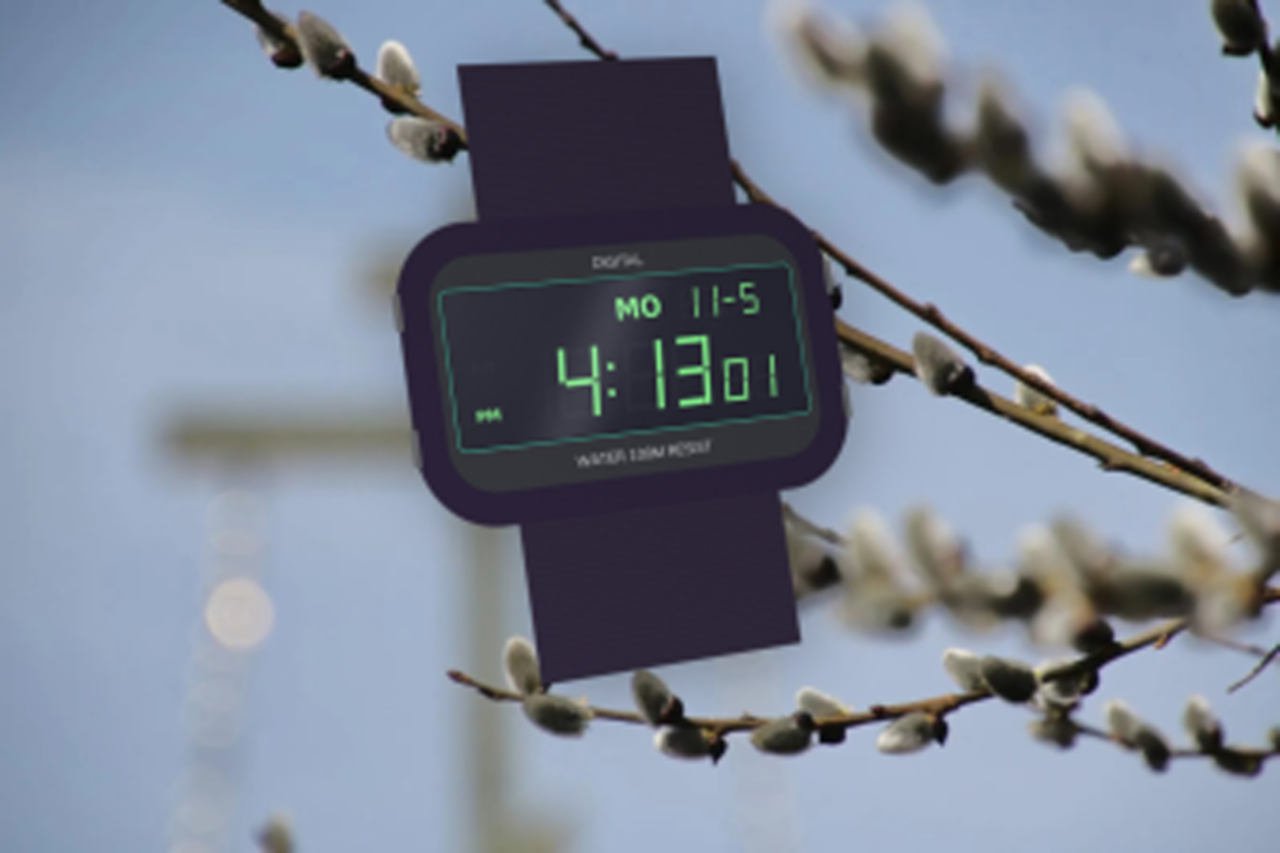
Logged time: 4 h 13 min 01 s
